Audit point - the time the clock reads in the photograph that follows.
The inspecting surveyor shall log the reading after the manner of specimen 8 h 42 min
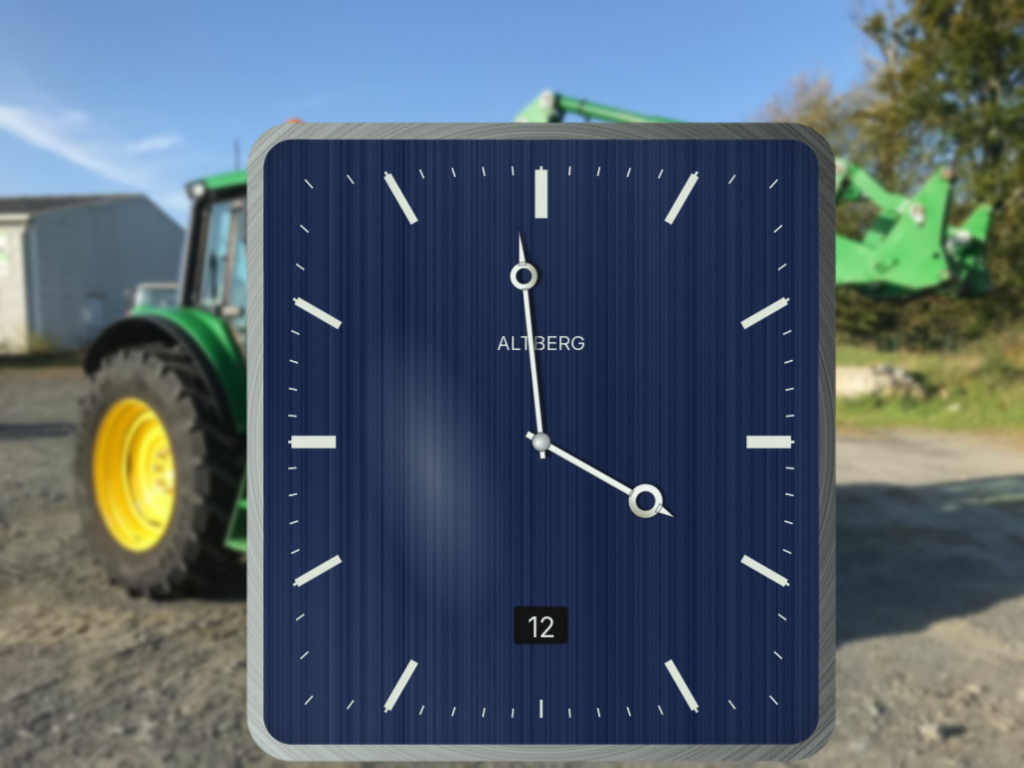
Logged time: 3 h 59 min
